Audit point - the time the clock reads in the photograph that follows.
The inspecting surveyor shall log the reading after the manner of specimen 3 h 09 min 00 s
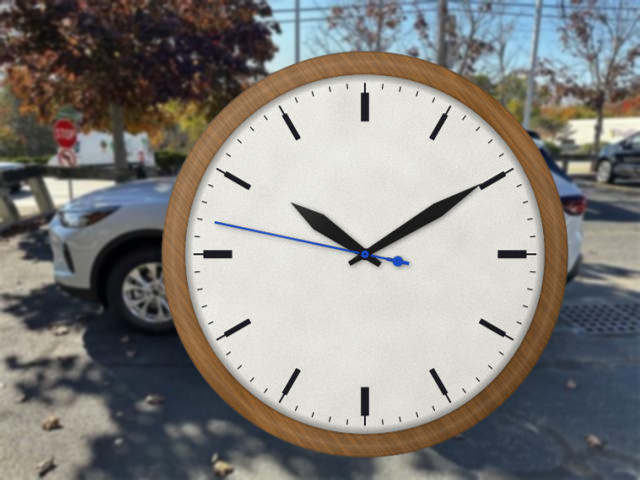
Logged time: 10 h 09 min 47 s
